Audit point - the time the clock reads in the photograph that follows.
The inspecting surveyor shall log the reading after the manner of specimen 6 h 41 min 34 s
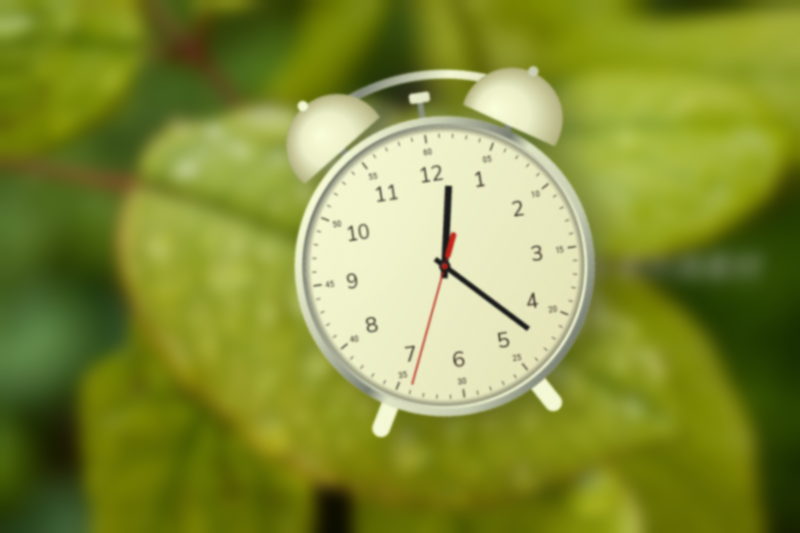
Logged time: 12 h 22 min 34 s
